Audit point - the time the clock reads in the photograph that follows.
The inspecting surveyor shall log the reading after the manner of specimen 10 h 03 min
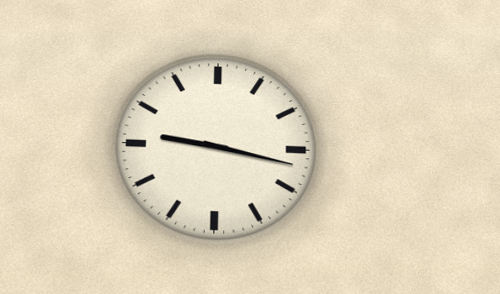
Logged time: 9 h 17 min
